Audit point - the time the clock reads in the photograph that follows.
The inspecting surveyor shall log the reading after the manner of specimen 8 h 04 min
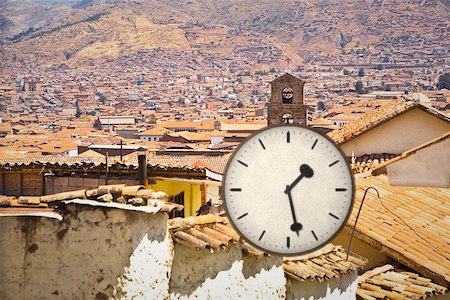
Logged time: 1 h 28 min
